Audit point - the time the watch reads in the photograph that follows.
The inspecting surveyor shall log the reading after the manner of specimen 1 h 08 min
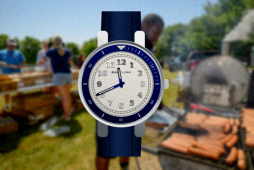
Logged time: 11 h 41 min
